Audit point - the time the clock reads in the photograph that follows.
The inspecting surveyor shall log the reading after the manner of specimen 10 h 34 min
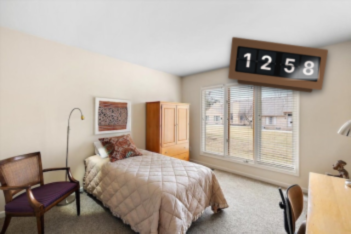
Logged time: 12 h 58 min
